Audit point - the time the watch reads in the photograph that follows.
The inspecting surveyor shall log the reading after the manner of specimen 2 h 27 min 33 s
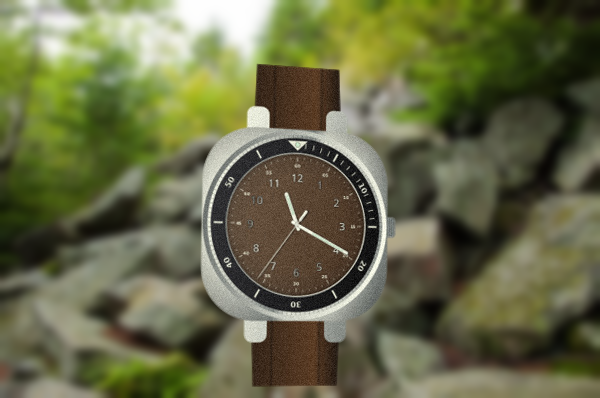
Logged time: 11 h 19 min 36 s
